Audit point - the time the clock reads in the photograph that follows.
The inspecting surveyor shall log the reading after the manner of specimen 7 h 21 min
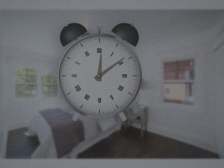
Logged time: 12 h 09 min
